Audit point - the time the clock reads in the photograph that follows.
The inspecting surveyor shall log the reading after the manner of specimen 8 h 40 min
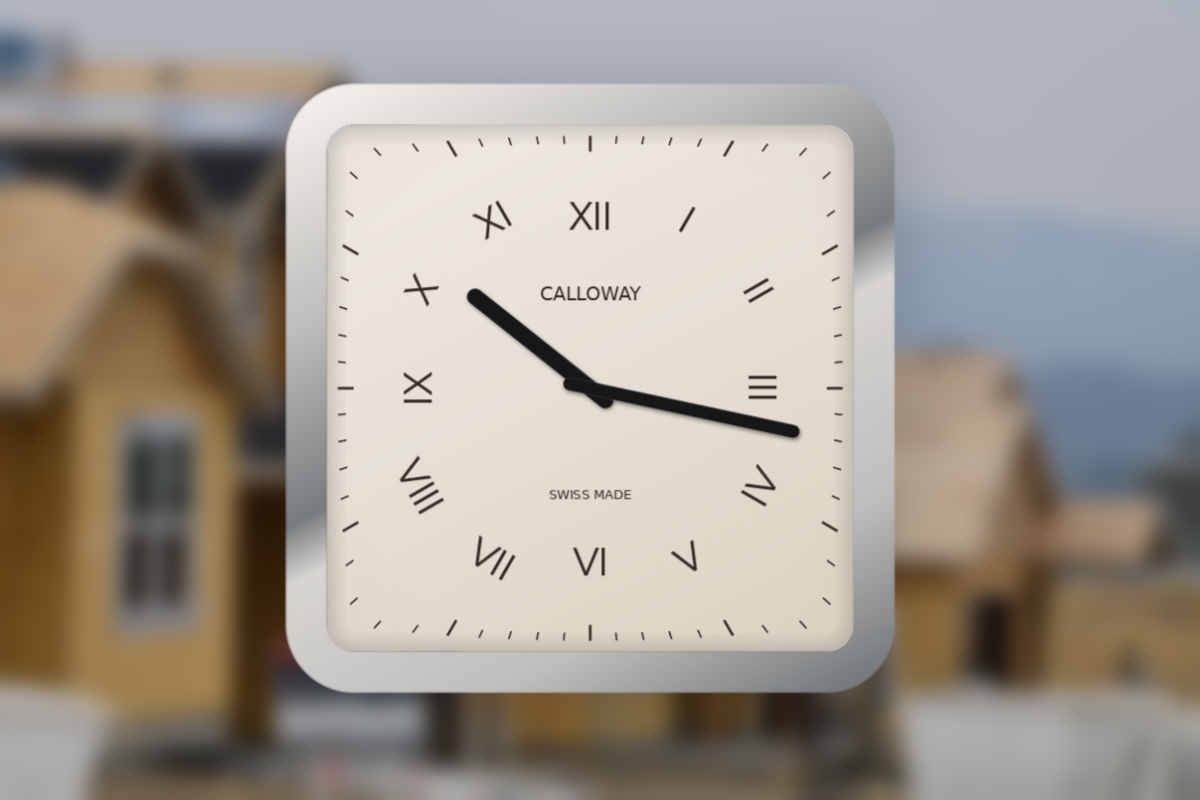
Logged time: 10 h 17 min
